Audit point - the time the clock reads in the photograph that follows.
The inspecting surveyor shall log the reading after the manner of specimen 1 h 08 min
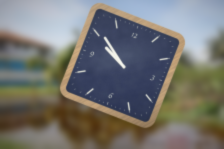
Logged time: 9 h 51 min
